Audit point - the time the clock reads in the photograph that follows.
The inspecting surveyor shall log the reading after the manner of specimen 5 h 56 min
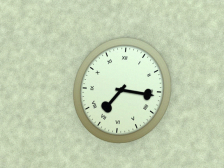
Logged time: 7 h 16 min
